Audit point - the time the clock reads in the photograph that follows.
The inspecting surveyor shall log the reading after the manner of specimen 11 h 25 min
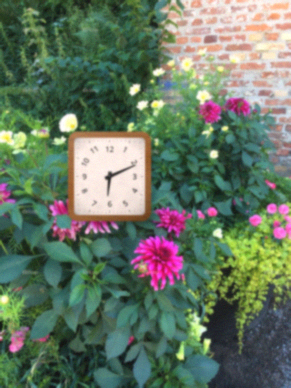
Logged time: 6 h 11 min
